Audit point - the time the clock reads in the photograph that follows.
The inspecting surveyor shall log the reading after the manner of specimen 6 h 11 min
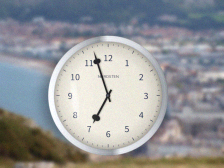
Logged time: 6 h 57 min
